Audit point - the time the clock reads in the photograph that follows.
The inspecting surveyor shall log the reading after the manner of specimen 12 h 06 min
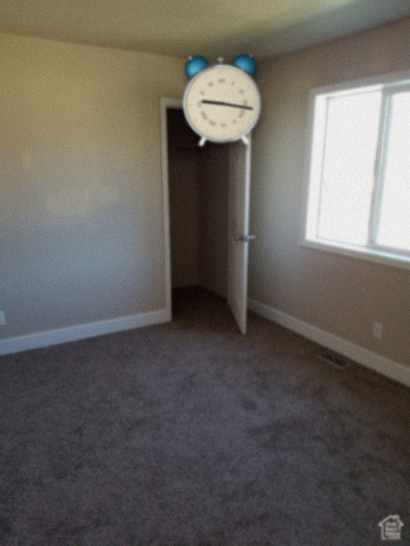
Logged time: 9 h 17 min
